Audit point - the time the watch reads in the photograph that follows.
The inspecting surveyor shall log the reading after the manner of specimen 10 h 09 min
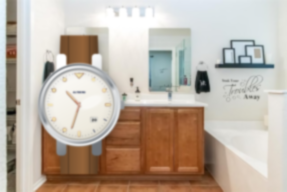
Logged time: 10 h 33 min
